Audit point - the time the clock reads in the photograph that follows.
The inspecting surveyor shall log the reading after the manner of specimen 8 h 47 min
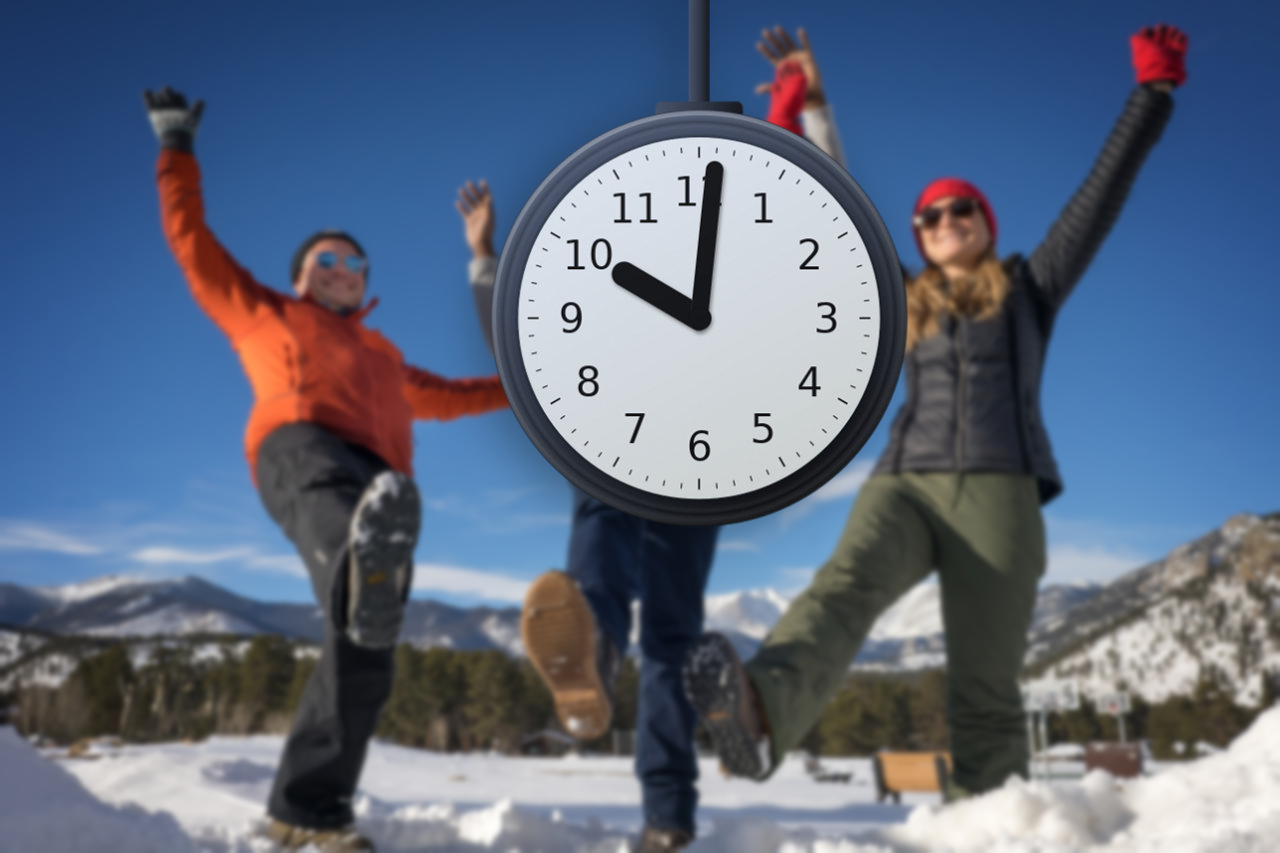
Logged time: 10 h 01 min
